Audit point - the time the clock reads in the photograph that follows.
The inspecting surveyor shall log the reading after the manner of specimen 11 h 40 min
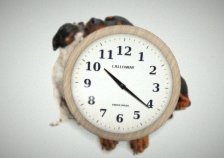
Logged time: 10 h 21 min
